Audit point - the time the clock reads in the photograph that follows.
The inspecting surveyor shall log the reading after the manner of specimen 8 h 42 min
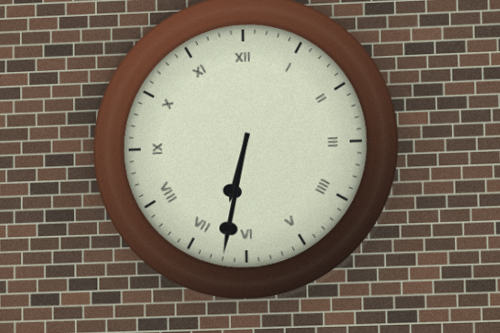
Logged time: 6 h 32 min
